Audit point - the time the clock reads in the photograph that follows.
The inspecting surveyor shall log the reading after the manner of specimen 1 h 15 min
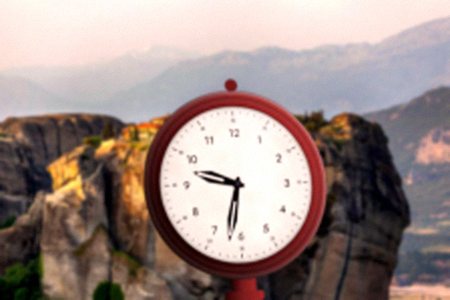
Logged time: 9 h 32 min
